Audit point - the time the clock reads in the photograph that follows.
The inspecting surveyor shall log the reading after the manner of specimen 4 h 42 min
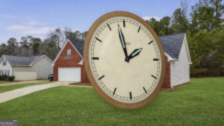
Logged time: 1 h 58 min
